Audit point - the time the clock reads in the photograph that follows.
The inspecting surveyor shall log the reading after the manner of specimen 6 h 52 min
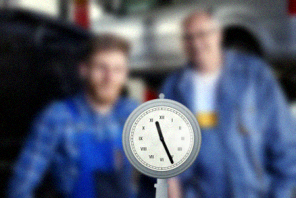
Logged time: 11 h 26 min
